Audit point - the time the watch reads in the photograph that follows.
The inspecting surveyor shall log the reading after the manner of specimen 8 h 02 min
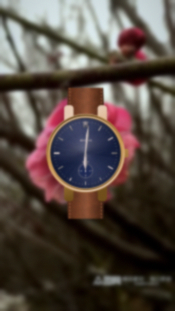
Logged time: 6 h 01 min
